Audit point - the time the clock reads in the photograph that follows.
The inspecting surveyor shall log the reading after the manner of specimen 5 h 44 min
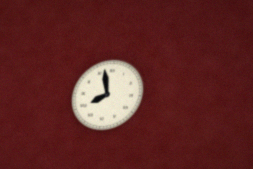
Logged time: 7 h 57 min
